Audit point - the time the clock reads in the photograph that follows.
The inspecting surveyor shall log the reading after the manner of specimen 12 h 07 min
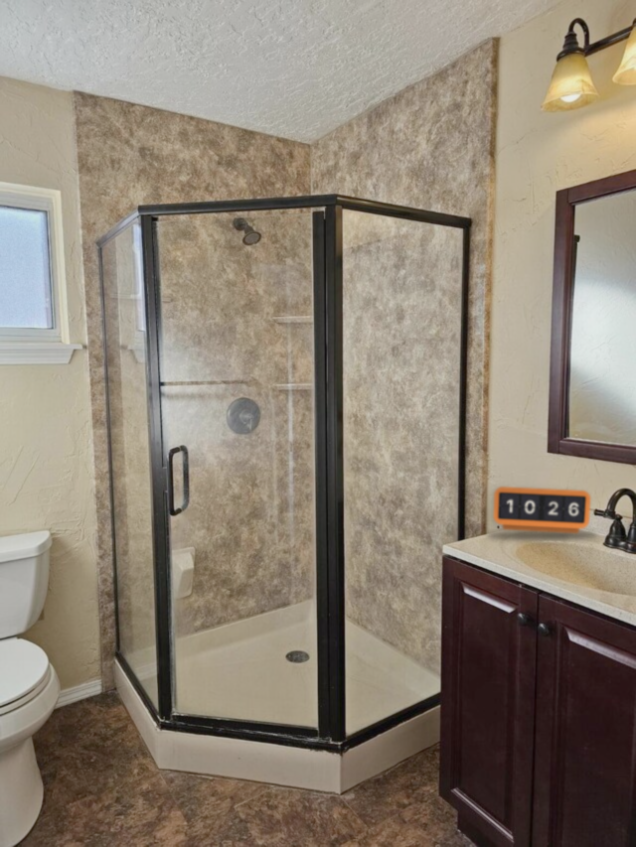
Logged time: 10 h 26 min
